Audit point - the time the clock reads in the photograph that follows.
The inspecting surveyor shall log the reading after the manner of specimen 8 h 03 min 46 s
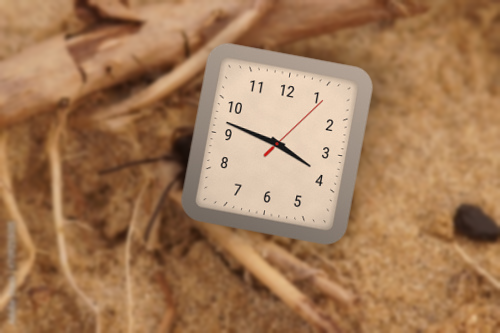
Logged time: 3 h 47 min 06 s
